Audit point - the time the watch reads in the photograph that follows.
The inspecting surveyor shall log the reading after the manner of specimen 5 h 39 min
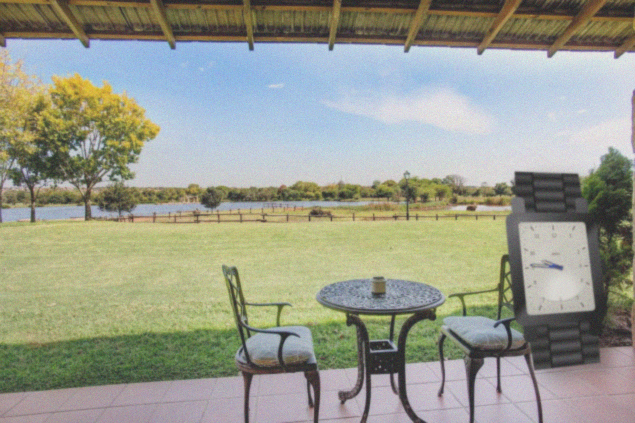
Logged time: 9 h 46 min
